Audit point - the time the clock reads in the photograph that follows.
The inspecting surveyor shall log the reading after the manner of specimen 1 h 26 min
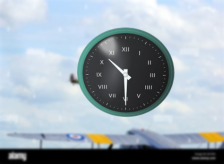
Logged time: 10 h 30 min
